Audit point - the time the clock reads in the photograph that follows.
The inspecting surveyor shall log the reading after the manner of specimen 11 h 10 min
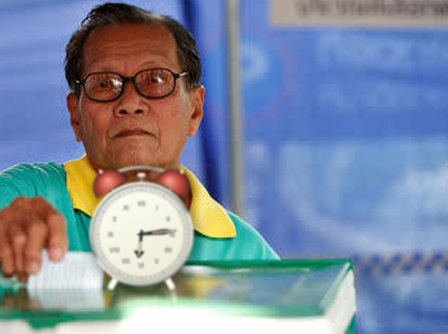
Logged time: 6 h 14 min
